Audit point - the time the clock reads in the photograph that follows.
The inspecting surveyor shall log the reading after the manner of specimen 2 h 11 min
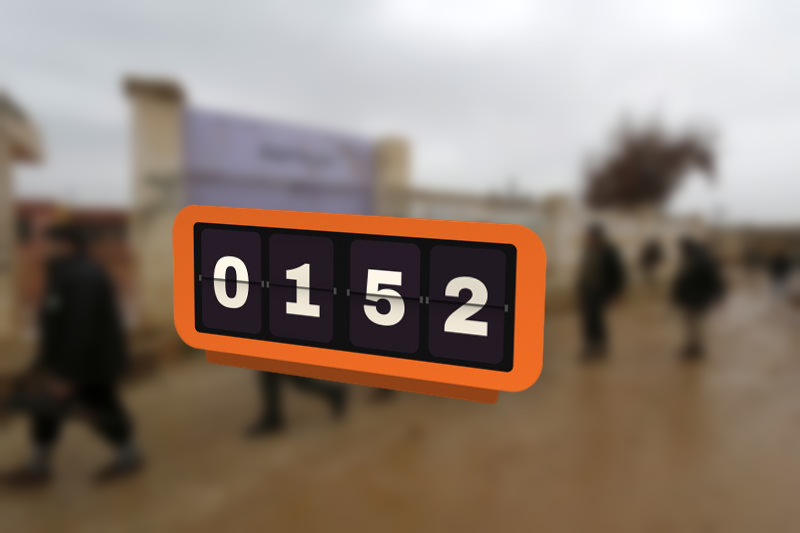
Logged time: 1 h 52 min
